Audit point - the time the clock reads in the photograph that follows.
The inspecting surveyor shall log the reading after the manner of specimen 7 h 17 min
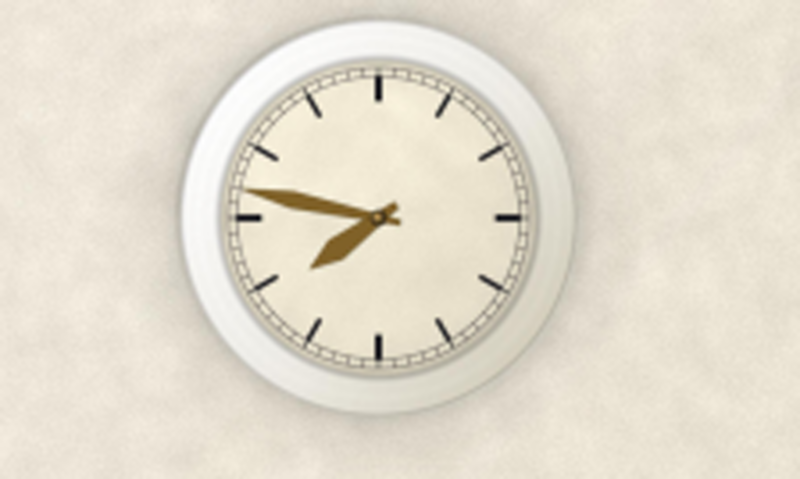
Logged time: 7 h 47 min
